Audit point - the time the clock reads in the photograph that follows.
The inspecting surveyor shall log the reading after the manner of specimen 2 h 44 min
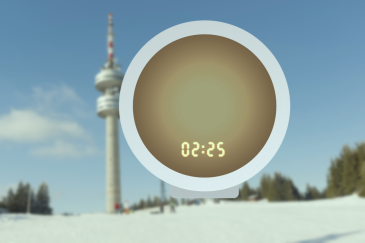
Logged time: 2 h 25 min
